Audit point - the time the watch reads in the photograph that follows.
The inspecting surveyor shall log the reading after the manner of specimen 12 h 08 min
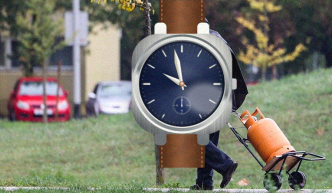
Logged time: 9 h 58 min
